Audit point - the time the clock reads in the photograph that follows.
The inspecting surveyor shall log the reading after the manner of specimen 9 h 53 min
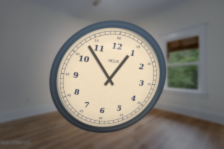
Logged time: 12 h 53 min
